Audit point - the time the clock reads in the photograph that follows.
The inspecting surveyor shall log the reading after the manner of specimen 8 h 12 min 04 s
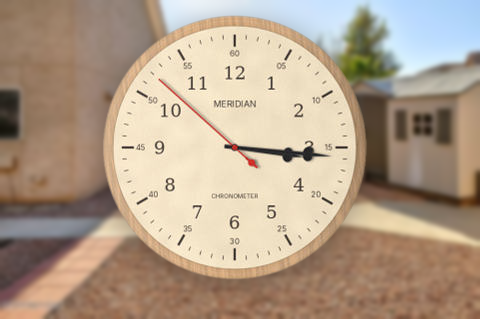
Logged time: 3 h 15 min 52 s
